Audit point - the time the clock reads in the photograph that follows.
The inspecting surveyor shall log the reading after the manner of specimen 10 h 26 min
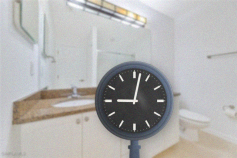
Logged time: 9 h 02 min
